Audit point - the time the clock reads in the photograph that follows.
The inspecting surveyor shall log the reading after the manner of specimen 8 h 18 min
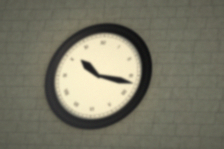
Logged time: 10 h 17 min
